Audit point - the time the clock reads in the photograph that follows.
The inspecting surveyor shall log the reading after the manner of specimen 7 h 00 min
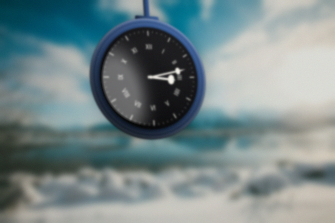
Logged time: 3 h 13 min
